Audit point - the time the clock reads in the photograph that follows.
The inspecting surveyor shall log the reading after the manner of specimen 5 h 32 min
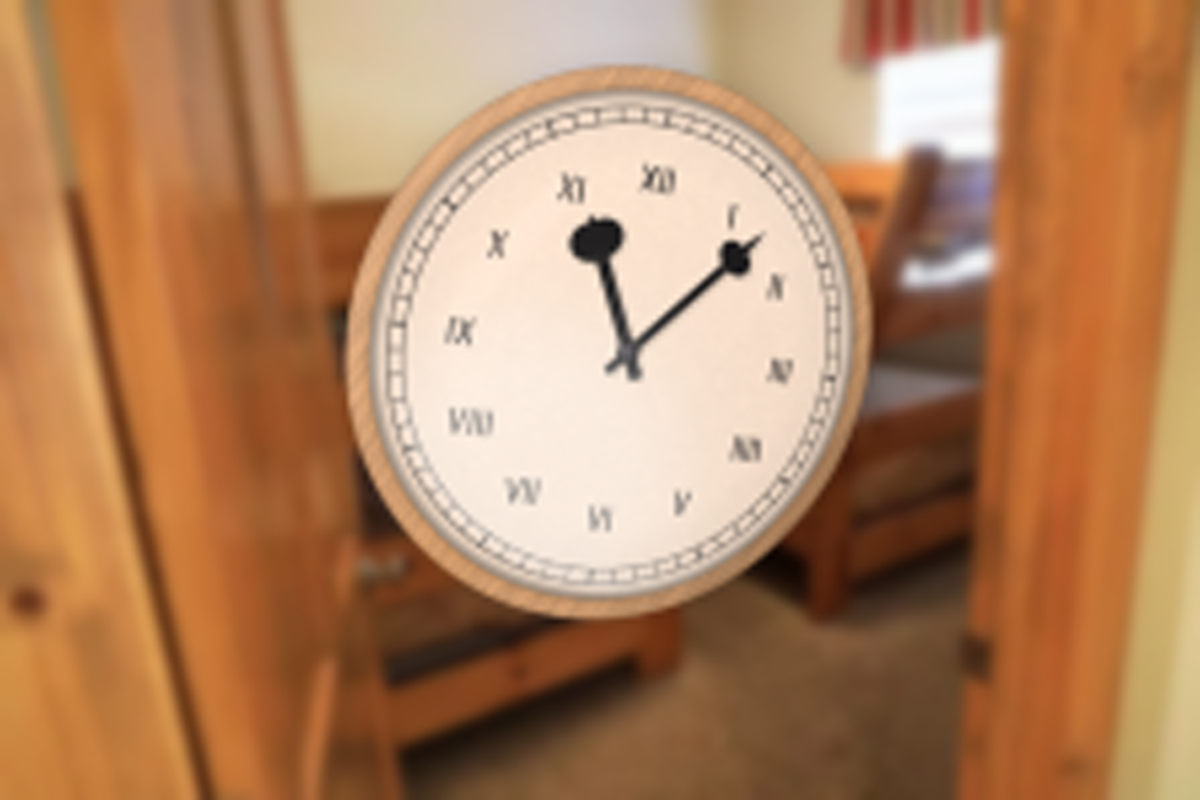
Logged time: 11 h 07 min
